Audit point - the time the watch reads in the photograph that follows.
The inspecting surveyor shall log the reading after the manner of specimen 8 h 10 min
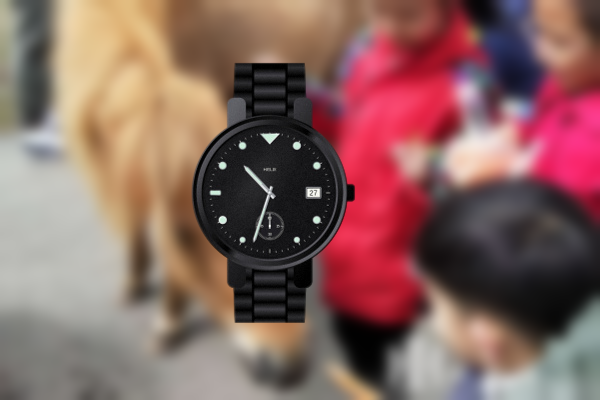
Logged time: 10 h 33 min
